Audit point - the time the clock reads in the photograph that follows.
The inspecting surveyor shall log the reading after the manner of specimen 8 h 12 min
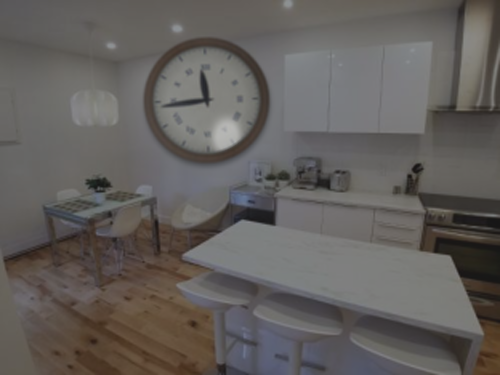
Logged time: 11 h 44 min
